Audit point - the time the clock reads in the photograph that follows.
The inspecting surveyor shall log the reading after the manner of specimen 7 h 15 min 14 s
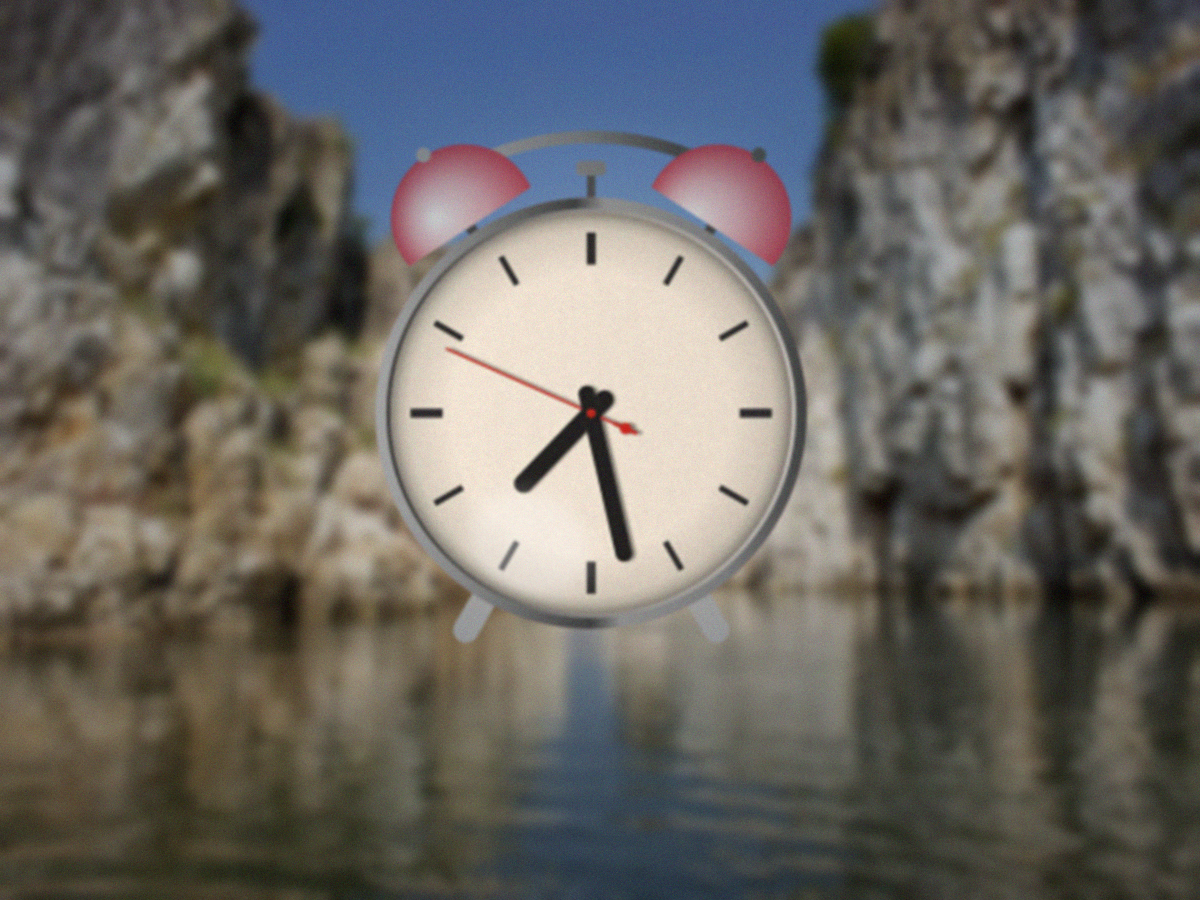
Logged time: 7 h 27 min 49 s
